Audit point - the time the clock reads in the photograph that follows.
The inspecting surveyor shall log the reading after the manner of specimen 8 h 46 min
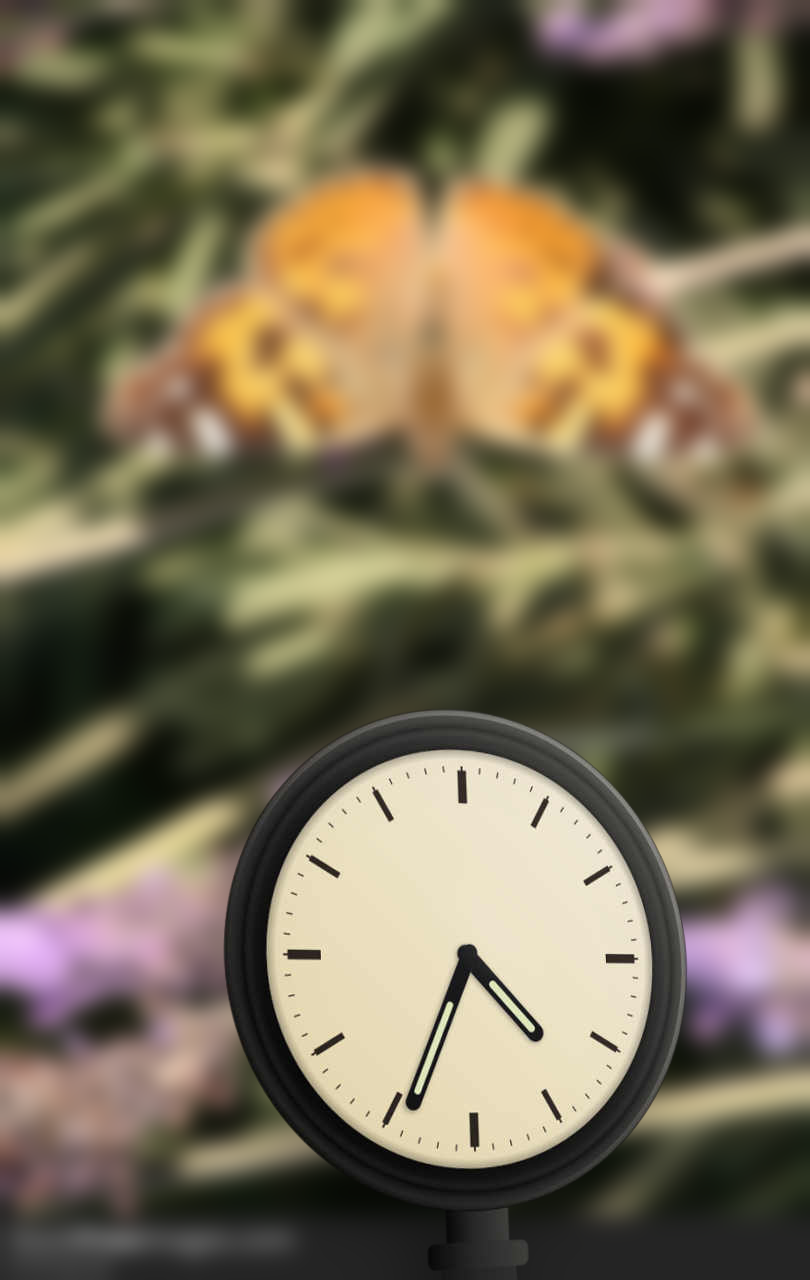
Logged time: 4 h 34 min
